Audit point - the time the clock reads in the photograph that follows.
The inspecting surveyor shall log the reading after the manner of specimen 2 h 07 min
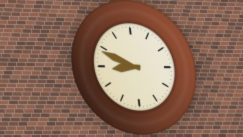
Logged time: 8 h 49 min
